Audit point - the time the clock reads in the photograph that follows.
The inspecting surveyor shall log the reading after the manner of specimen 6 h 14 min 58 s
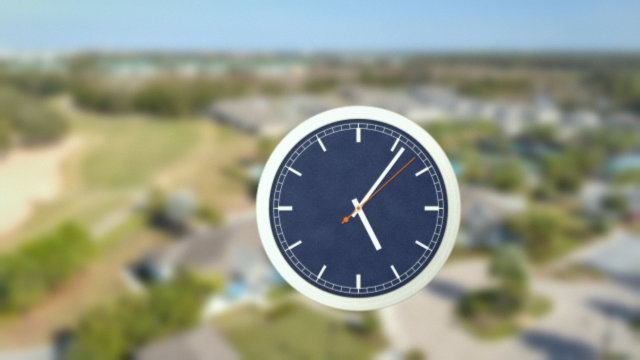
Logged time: 5 h 06 min 08 s
